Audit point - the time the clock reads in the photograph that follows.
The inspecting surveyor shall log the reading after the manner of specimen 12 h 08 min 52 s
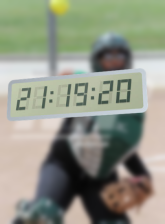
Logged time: 21 h 19 min 20 s
